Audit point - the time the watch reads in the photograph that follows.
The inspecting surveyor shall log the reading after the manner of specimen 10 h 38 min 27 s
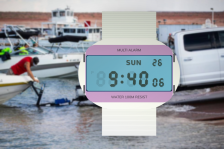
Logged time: 9 h 40 min 06 s
